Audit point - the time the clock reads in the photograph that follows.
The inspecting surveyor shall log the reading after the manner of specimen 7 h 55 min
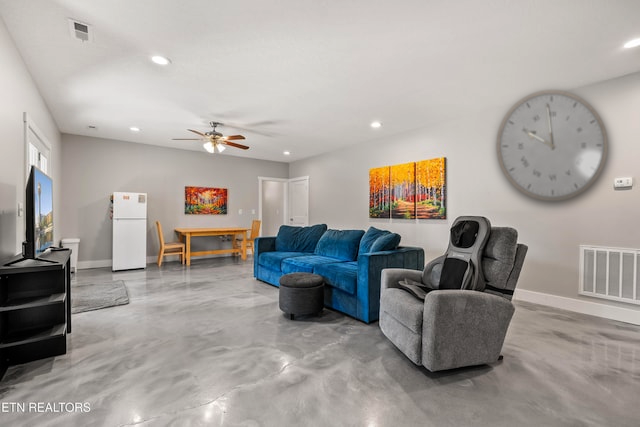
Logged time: 9 h 59 min
